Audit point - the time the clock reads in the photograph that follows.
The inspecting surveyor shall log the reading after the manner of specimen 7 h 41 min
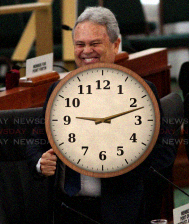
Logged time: 9 h 12 min
